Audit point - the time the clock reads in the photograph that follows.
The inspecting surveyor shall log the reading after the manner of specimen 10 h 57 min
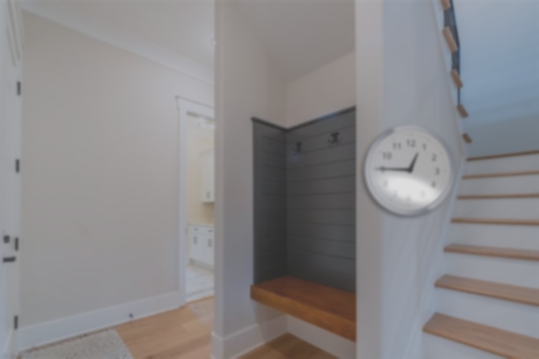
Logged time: 12 h 45 min
